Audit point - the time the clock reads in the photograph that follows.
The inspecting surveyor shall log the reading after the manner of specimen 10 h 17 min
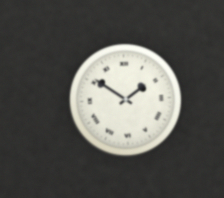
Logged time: 1 h 51 min
